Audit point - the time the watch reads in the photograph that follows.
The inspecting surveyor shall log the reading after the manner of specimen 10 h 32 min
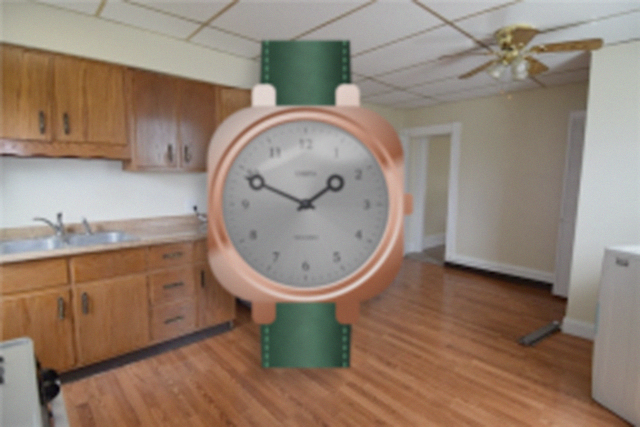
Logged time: 1 h 49 min
